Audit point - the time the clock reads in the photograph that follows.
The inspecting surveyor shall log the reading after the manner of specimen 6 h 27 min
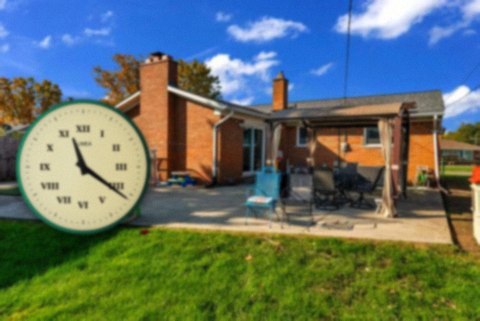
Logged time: 11 h 21 min
